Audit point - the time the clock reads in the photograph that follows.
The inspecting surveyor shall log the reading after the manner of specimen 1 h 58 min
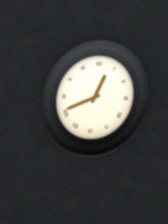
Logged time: 12 h 41 min
